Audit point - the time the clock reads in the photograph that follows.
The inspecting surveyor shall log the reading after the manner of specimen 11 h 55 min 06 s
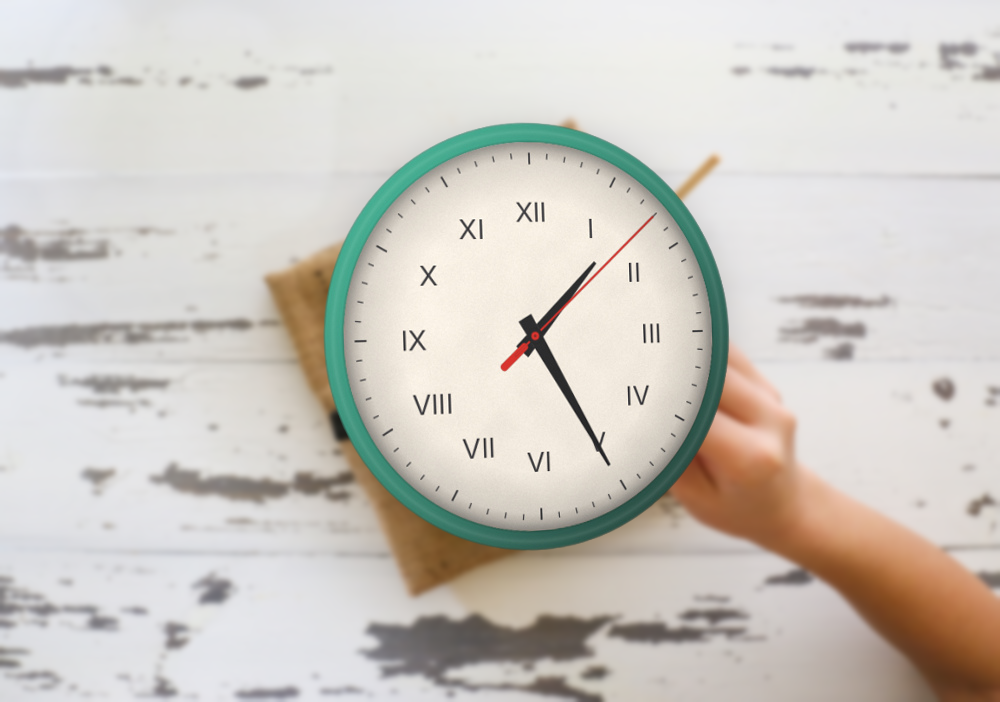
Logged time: 1 h 25 min 08 s
